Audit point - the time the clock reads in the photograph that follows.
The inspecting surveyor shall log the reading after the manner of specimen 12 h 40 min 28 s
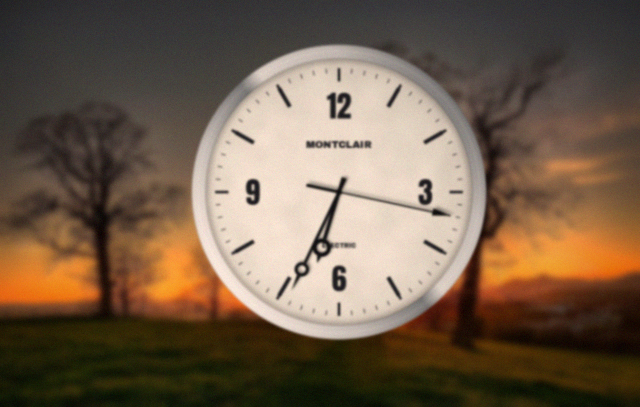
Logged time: 6 h 34 min 17 s
